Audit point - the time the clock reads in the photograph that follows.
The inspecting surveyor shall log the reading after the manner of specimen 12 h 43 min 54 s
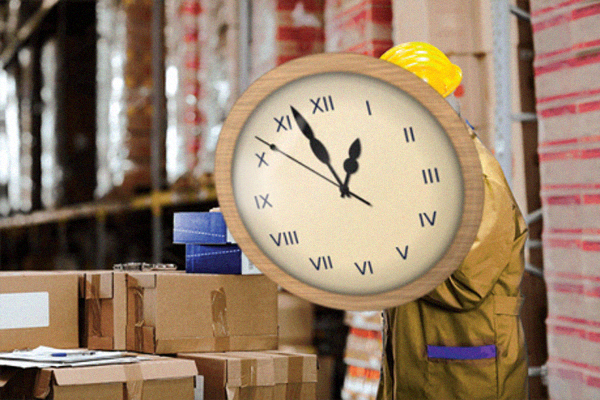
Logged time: 12 h 56 min 52 s
